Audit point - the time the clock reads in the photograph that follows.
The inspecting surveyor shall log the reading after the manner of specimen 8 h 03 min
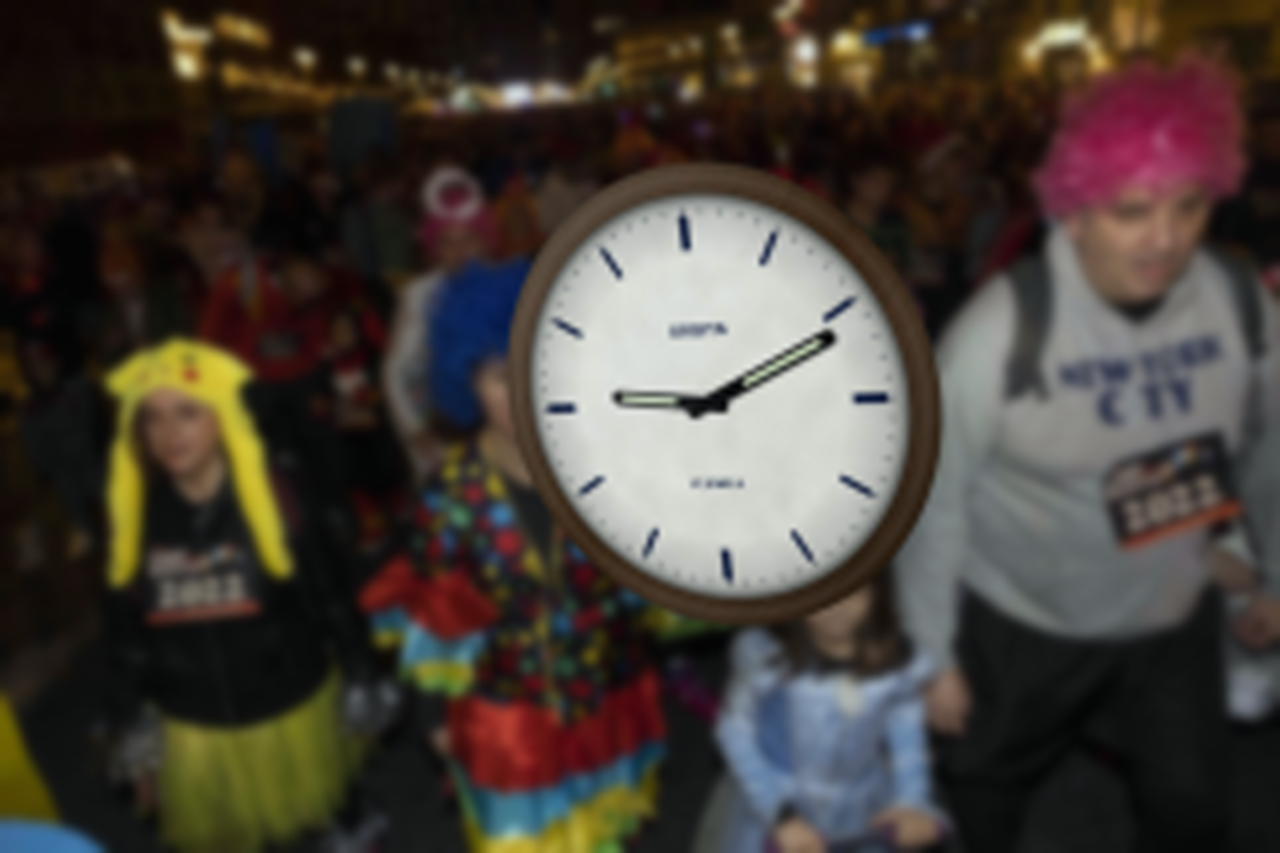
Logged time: 9 h 11 min
